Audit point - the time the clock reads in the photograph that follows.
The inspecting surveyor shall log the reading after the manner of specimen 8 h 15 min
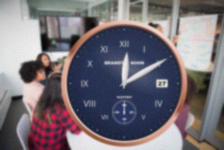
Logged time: 12 h 10 min
